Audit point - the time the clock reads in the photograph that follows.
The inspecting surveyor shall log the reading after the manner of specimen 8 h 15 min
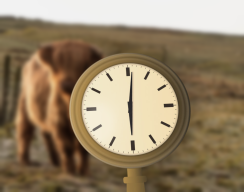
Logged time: 6 h 01 min
